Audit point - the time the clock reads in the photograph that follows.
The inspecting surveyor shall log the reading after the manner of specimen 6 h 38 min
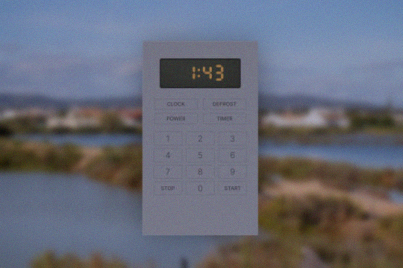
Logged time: 1 h 43 min
